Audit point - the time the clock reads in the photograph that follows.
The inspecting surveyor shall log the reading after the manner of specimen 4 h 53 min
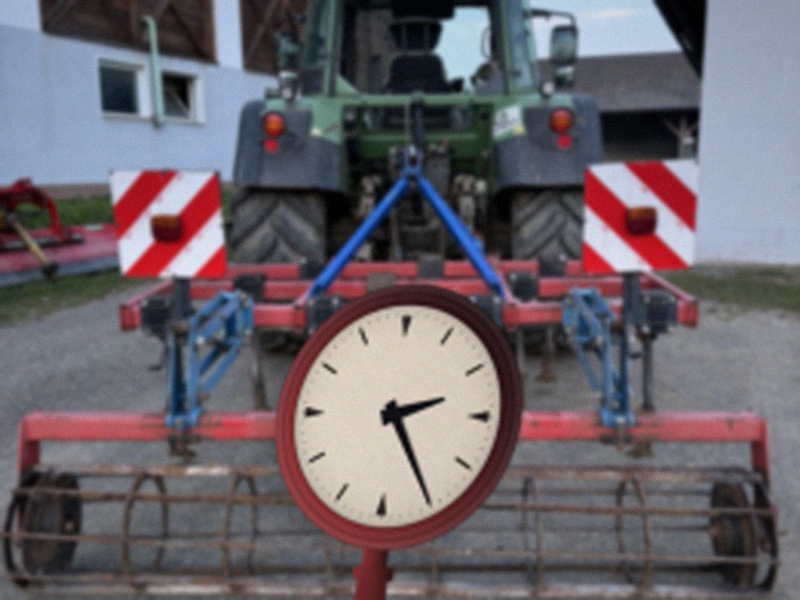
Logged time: 2 h 25 min
